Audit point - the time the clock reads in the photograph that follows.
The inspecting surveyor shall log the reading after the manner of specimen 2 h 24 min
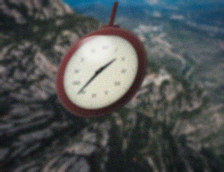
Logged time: 1 h 36 min
